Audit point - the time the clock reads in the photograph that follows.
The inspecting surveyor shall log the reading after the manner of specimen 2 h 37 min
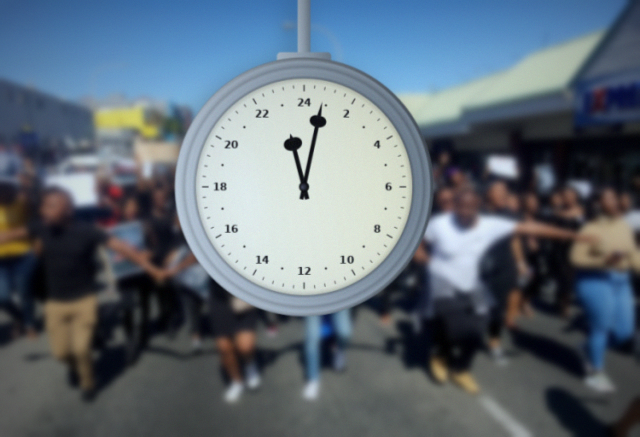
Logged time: 23 h 02 min
